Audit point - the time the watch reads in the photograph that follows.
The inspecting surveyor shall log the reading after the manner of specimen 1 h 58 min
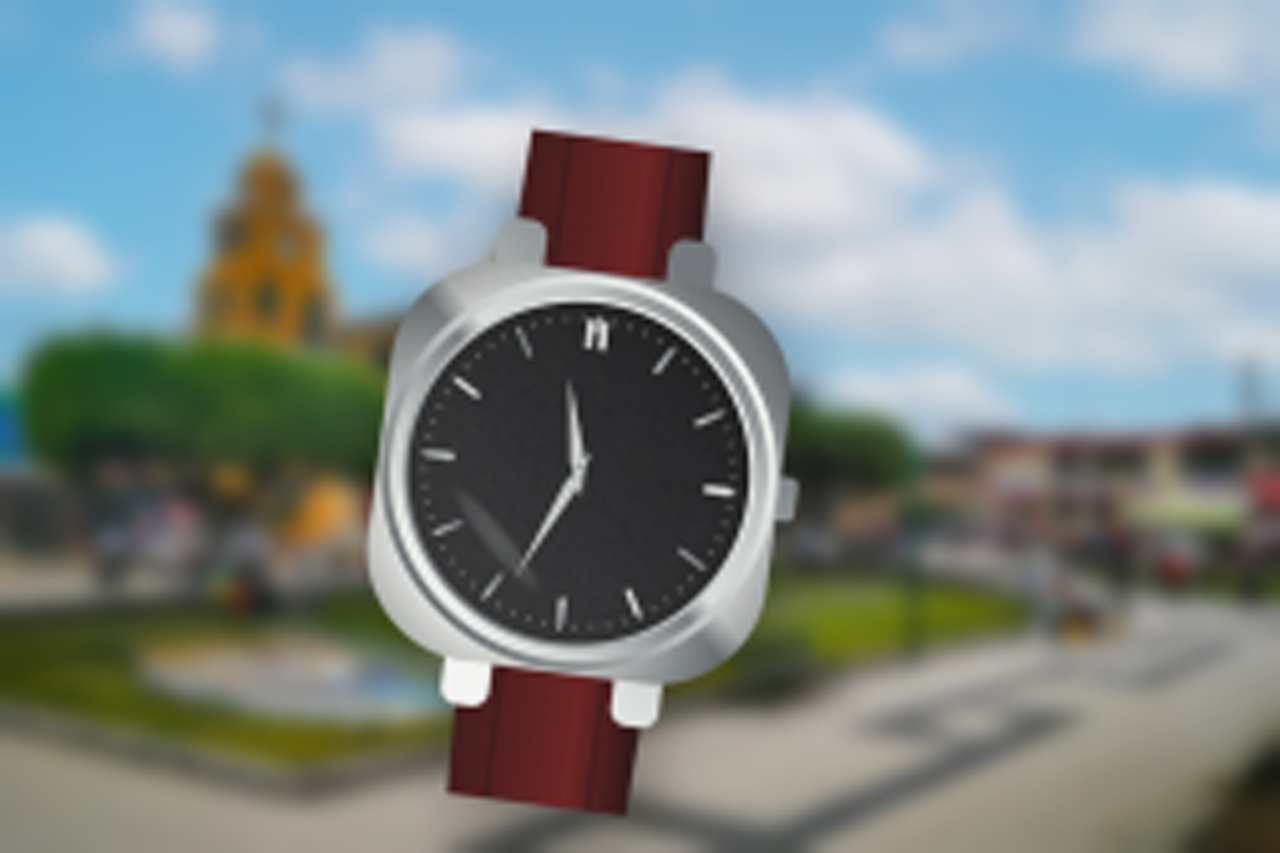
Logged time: 11 h 34 min
